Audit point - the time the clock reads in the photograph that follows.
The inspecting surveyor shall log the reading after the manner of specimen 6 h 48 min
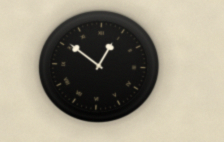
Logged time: 12 h 51 min
